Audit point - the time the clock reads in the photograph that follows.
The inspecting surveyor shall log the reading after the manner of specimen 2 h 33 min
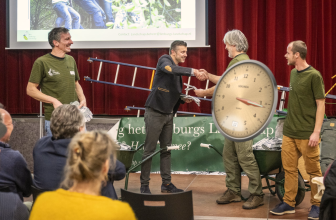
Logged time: 3 h 16 min
